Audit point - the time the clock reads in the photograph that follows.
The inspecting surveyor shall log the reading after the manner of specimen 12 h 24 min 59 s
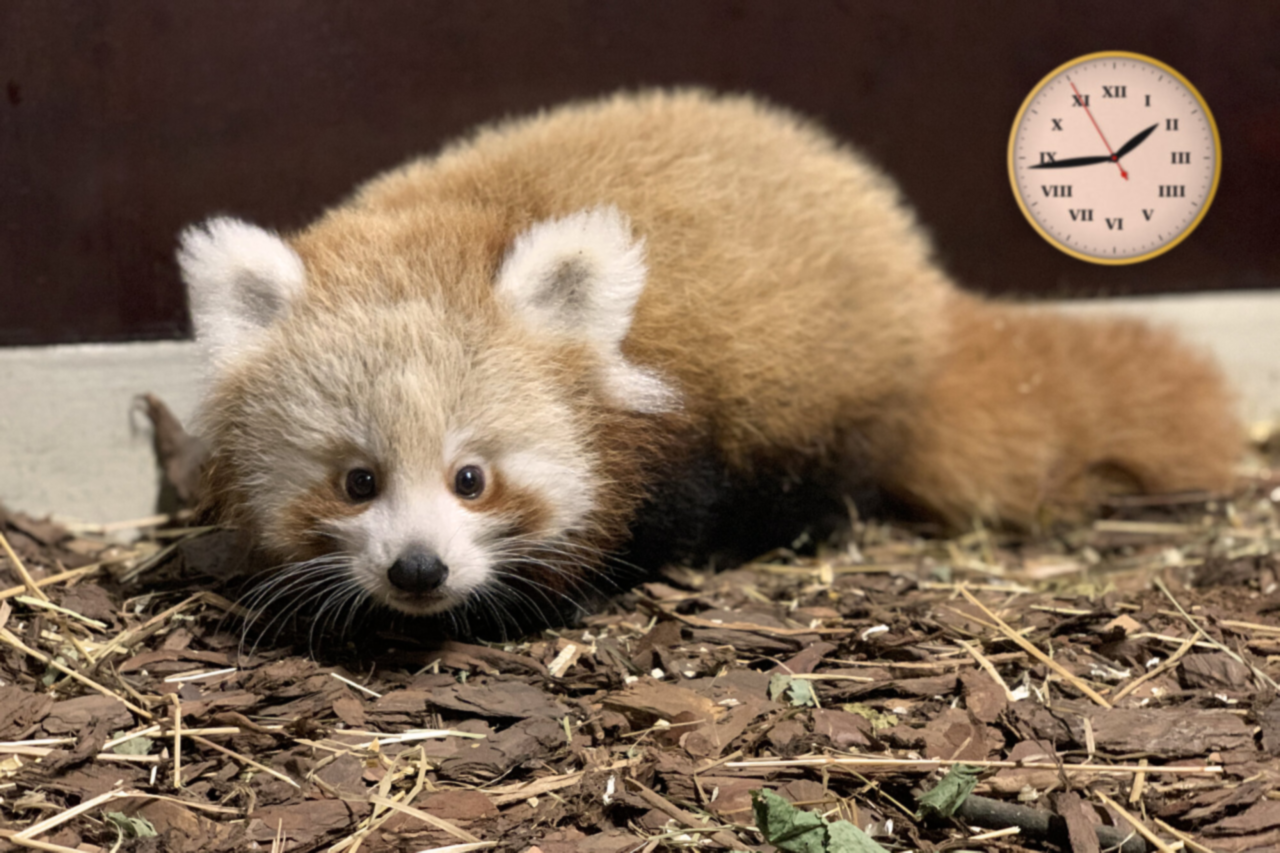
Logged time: 1 h 43 min 55 s
